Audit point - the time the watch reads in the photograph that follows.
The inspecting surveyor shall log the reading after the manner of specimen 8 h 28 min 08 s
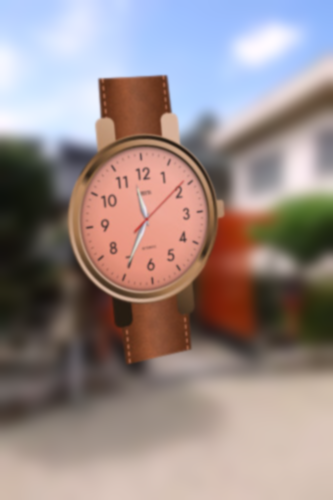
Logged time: 11 h 35 min 09 s
